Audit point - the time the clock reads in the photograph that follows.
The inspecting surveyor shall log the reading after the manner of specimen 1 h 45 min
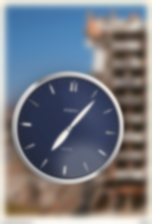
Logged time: 7 h 06 min
